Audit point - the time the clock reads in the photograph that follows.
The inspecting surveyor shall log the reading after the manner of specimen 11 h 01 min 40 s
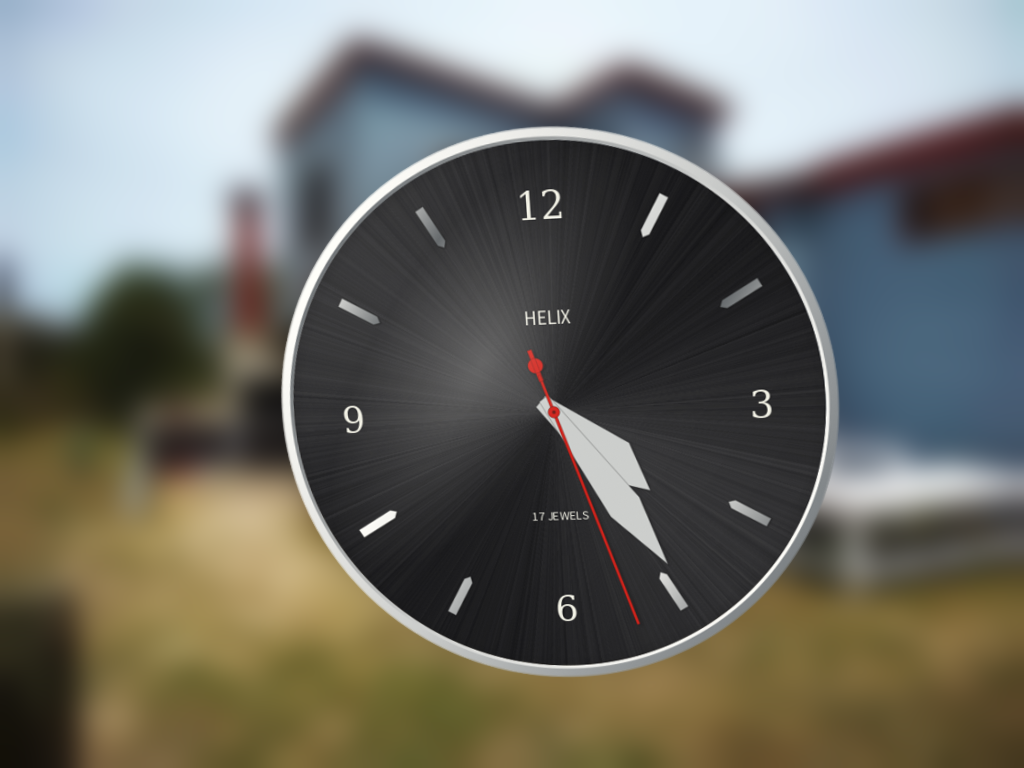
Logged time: 4 h 24 min 27 s
